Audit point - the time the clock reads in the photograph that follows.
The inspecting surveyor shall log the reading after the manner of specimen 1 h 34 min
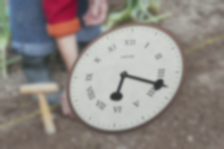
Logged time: 6 h 18 min
